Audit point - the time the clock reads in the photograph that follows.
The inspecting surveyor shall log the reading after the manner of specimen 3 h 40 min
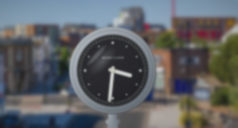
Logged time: 3 h 31 min
